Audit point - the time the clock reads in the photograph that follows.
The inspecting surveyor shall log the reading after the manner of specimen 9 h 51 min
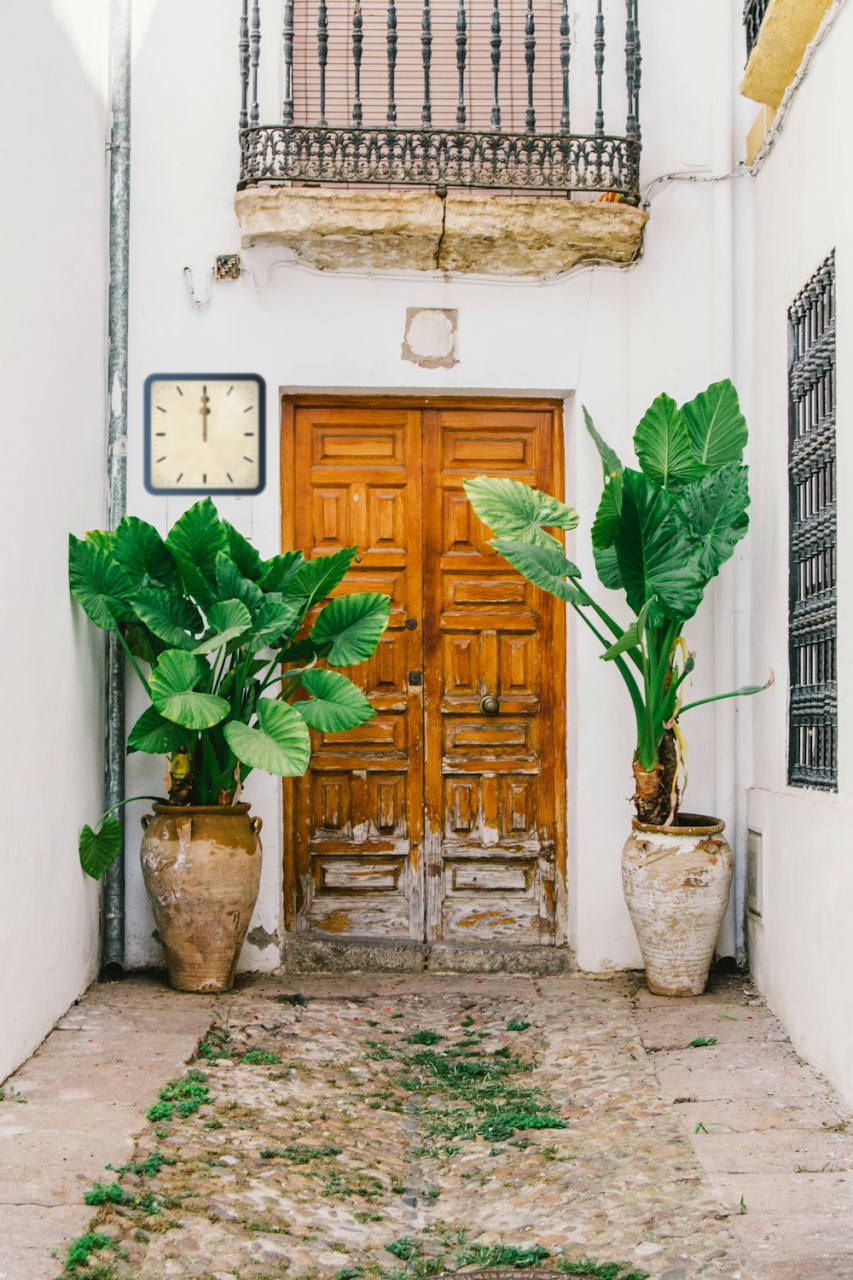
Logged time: 12 h 00 min
